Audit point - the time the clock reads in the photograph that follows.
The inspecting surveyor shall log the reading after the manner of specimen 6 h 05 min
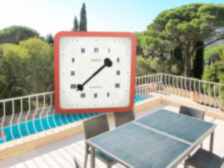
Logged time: 1 h 38 min
